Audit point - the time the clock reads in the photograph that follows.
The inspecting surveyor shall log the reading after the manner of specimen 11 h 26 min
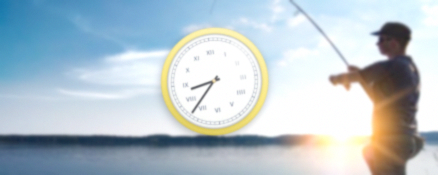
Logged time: 8 h 37 min
